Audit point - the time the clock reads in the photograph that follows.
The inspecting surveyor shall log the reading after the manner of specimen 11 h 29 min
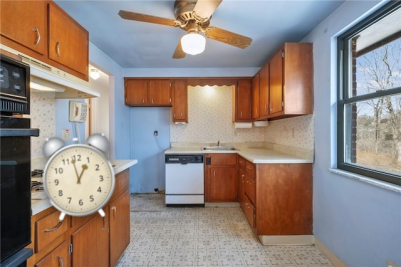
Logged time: 12 h 58 min
